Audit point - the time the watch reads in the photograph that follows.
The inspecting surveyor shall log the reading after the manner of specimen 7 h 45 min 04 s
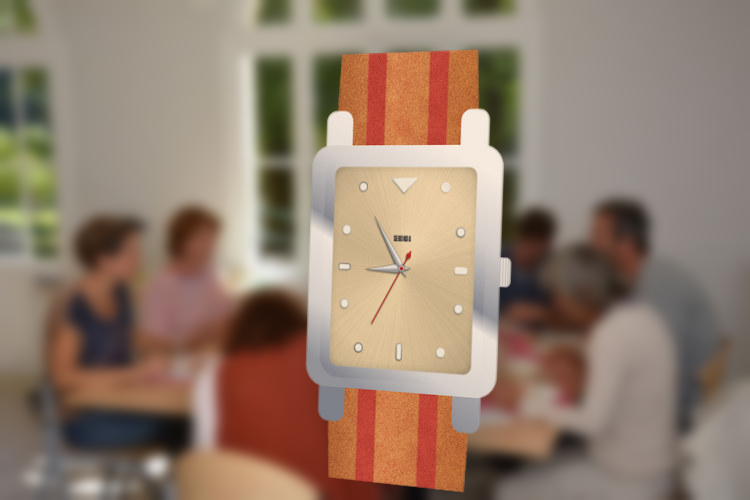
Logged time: 8 h 54 min 35 s
